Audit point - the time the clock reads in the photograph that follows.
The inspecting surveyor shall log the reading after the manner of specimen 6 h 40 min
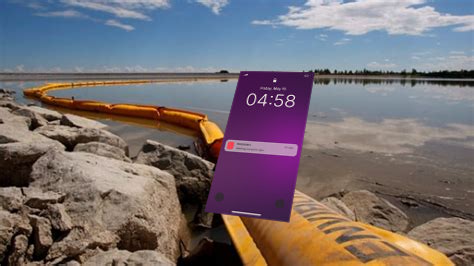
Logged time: 4 h 58 min
